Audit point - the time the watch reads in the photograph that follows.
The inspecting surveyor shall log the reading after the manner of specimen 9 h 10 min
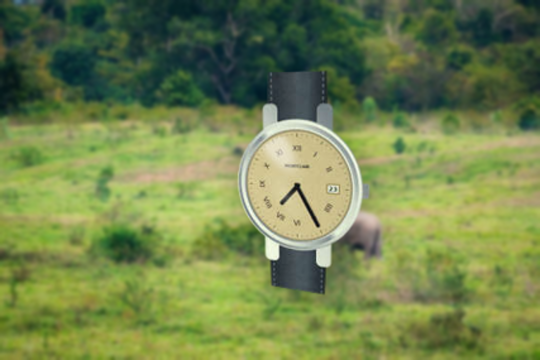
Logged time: 7 h 25 min
